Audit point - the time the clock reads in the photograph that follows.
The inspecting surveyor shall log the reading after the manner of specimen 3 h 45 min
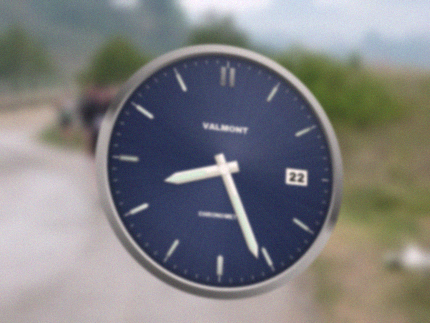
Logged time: 8 h 26 min
